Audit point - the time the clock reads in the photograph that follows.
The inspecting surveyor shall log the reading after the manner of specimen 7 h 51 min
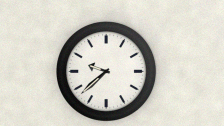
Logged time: 9 h 38 min
